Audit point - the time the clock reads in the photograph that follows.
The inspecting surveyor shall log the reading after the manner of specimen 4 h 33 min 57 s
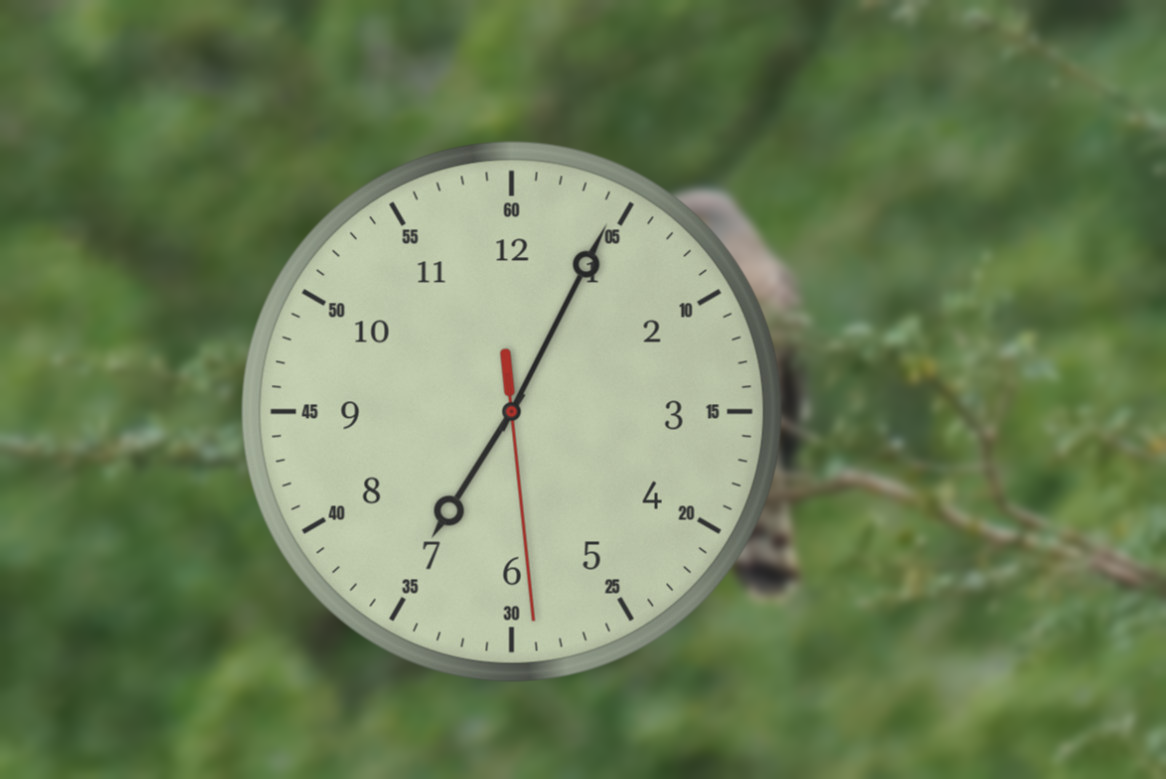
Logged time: 7 h 04 min 29 s
